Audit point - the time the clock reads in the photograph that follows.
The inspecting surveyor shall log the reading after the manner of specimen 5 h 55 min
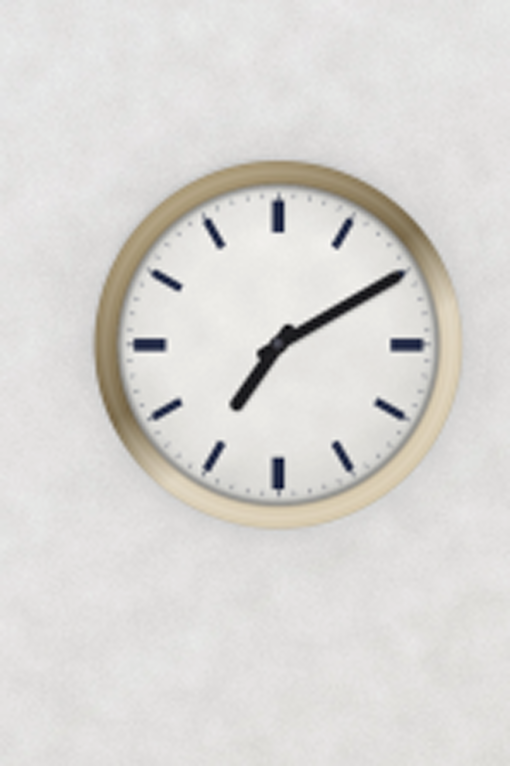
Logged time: 7 h 10 min
